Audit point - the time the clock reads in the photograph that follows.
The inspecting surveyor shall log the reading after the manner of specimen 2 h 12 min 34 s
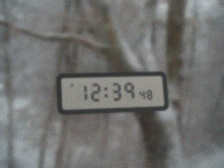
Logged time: 12 h 39 min 48 s
